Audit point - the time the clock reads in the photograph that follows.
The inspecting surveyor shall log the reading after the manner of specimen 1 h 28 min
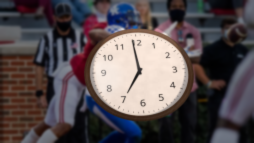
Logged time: 6 h 59 min
